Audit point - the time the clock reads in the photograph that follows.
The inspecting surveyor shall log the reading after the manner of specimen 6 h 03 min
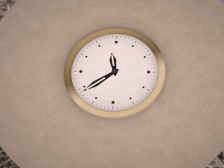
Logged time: 11 h 39 min
